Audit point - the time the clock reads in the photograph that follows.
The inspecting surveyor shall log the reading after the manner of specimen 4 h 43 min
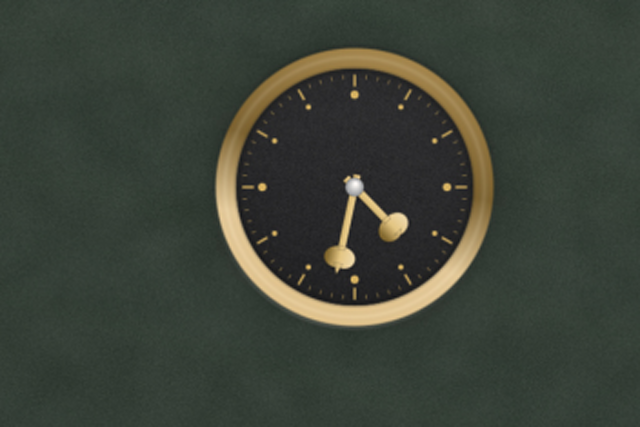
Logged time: 4 h 32 min
